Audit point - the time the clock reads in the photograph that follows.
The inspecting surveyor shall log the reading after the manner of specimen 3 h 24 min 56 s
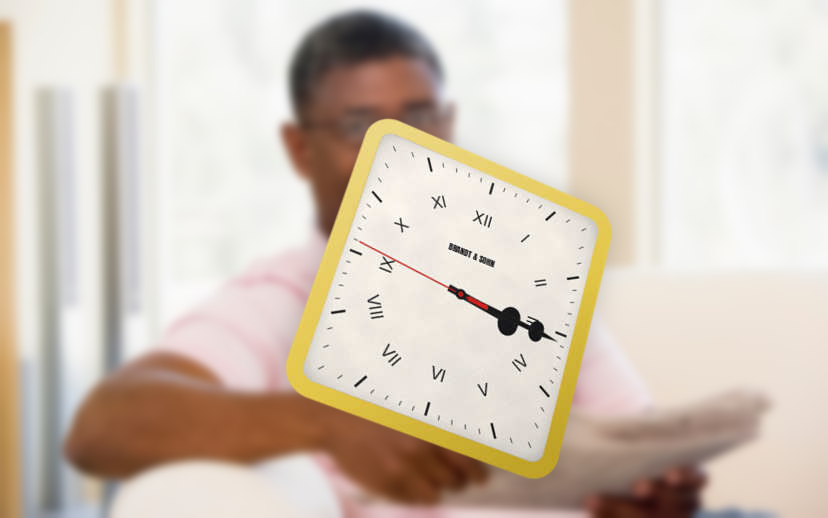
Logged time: 3 h 15 min 46 s
